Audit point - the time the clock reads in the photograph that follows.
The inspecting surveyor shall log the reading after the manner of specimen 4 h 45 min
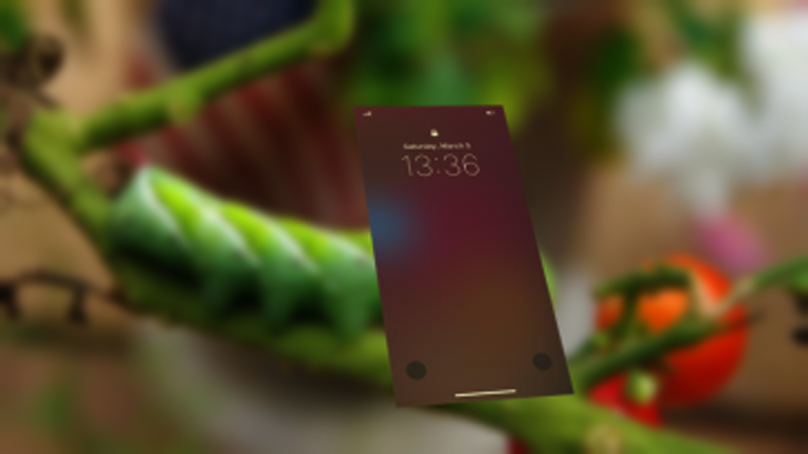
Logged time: 13 h 36 min
